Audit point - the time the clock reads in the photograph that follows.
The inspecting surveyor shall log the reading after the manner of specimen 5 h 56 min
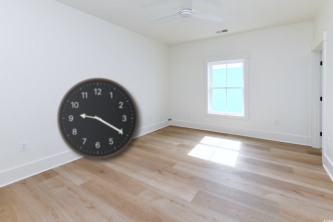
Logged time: 9 h 20 min
